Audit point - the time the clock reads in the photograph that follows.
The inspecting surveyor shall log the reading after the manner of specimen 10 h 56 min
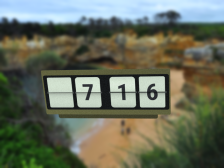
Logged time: 7 h 16 min
